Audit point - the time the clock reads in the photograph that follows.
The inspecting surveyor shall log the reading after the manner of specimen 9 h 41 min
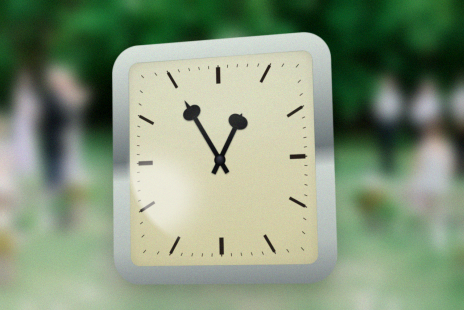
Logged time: 12 h 55 min
